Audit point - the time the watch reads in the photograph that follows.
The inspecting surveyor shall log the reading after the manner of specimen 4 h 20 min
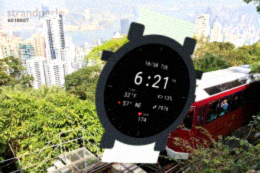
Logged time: 6 h 21 min
